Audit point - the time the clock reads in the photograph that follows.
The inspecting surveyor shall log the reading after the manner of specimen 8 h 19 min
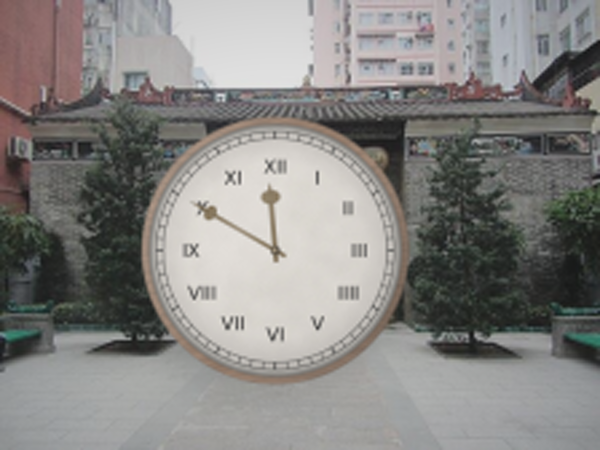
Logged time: 11 h 50 min
